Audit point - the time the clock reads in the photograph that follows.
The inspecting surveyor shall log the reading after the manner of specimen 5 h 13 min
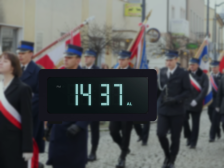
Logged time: 14 h 37 min
